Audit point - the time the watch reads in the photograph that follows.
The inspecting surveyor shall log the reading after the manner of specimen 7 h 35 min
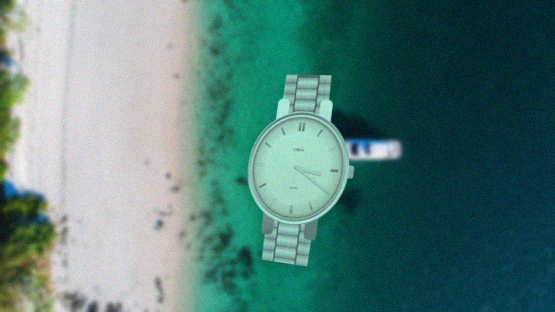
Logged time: 3 h 20 min
